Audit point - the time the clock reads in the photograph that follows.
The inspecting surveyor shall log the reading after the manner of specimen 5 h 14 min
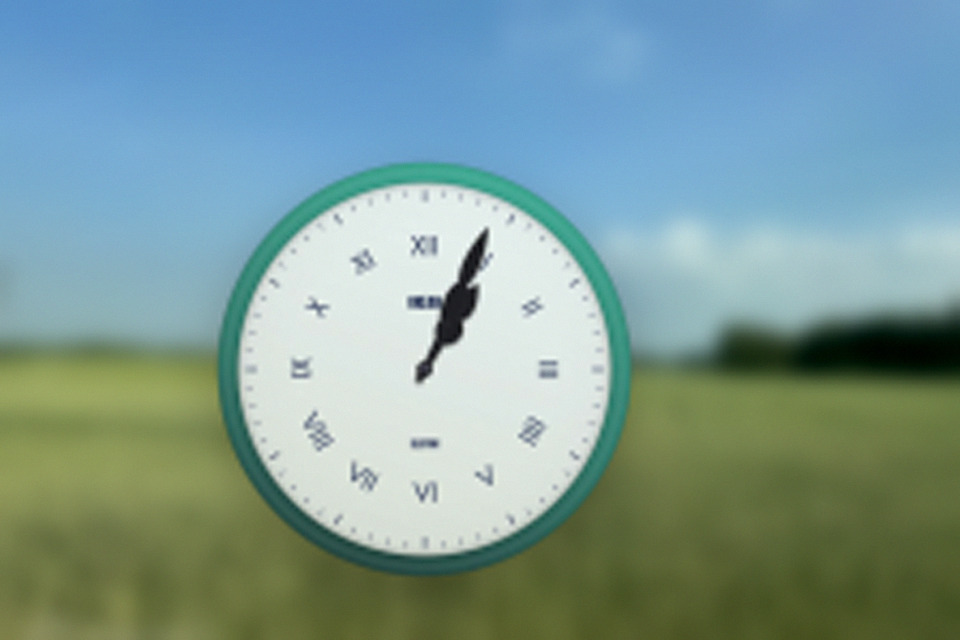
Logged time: 1 h 04 min
